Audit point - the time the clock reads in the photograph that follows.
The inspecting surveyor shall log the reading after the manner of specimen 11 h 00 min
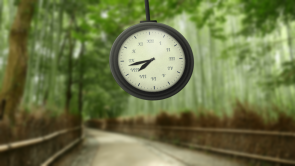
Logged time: 7 h 43 min
